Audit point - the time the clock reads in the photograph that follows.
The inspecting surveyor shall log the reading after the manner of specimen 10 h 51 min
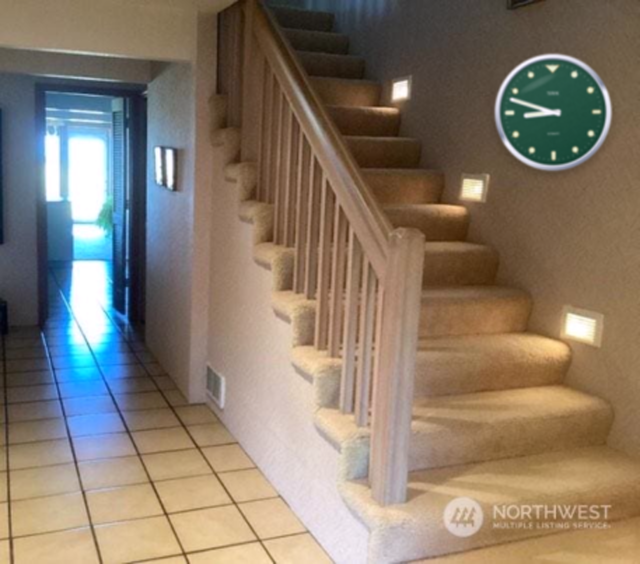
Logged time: 8 h 48 min
